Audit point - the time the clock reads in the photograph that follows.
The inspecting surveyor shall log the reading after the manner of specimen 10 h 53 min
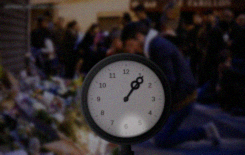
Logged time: 1 h 06 min
